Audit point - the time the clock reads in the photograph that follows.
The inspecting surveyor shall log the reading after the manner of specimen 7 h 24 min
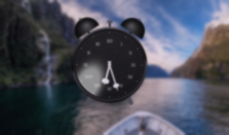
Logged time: 6 h 27 min
